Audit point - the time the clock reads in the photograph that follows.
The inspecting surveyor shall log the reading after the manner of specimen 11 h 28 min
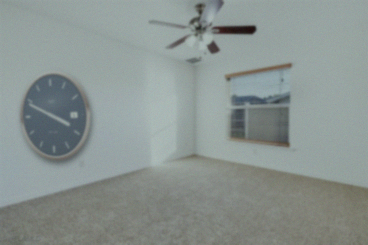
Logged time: 3 h 49 min
